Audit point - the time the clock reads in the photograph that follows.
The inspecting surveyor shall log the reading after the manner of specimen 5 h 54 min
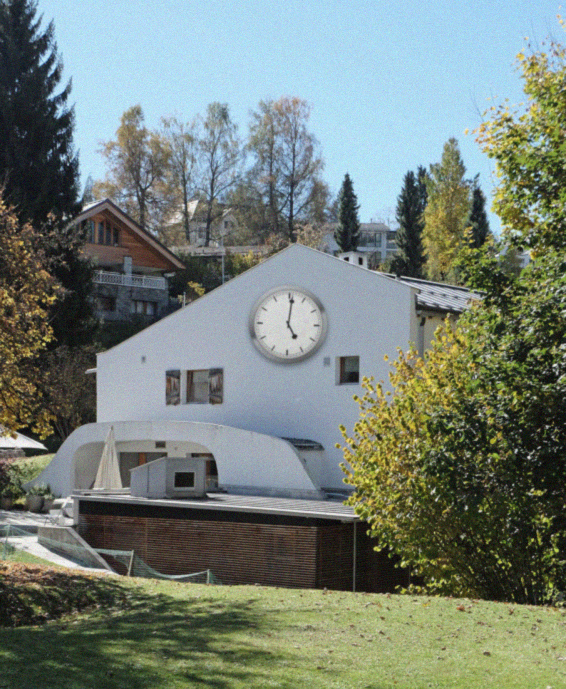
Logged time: 5 h 01 min
